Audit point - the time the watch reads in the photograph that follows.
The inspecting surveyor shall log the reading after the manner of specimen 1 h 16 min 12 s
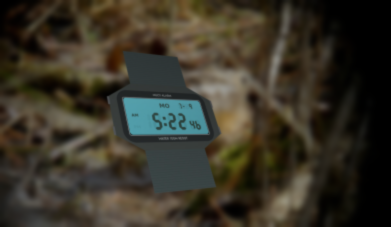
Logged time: 5 h 22 min 46 s
